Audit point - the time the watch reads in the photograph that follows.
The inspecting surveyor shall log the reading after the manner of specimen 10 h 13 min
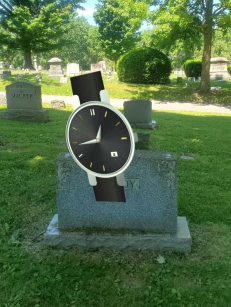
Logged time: 12 h 44 min
